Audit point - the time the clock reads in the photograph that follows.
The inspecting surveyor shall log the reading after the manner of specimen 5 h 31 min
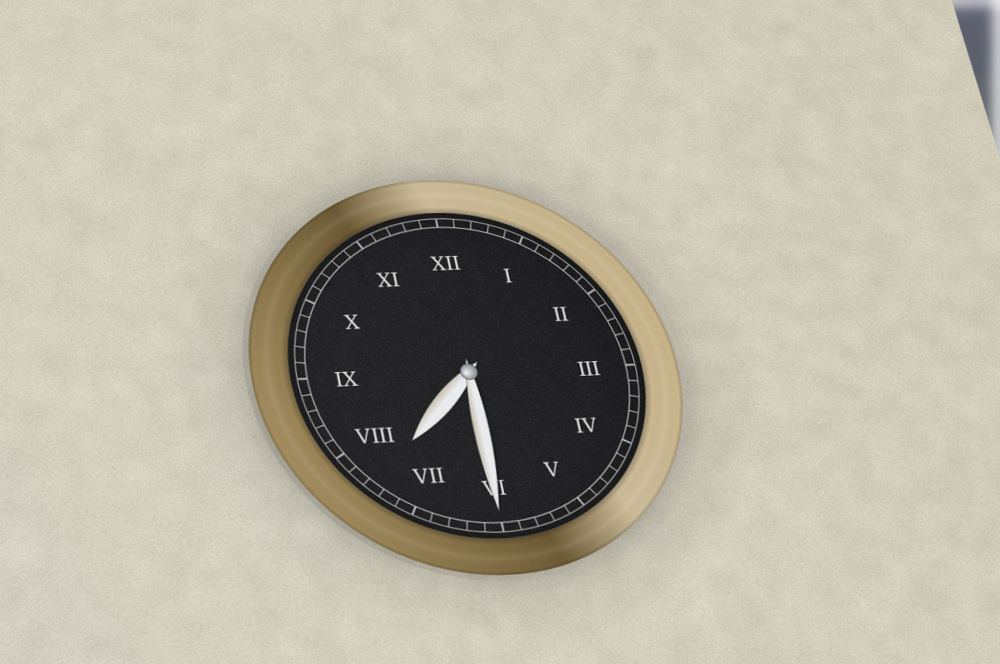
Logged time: 7 h 30 min
